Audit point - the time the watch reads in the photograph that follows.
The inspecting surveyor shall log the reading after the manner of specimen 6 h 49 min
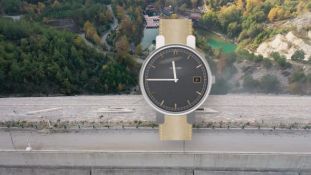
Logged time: 11 h 45 min
